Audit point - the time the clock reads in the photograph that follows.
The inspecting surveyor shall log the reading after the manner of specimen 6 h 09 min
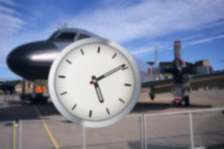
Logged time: 5 h 09 min
